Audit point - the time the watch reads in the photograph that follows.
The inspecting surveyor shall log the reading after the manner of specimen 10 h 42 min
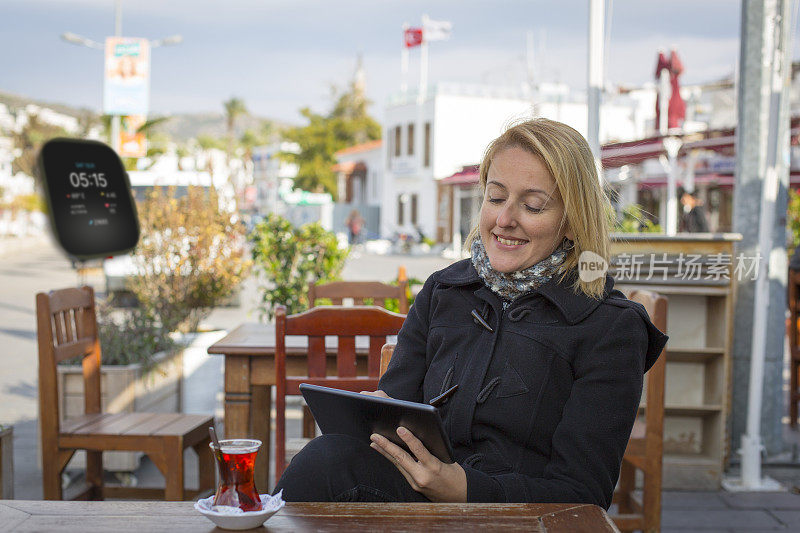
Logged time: 5 h 15 min
